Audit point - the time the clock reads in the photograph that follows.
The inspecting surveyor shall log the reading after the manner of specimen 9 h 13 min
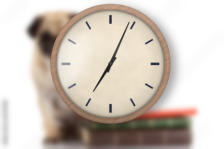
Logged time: 7 h 04 min
